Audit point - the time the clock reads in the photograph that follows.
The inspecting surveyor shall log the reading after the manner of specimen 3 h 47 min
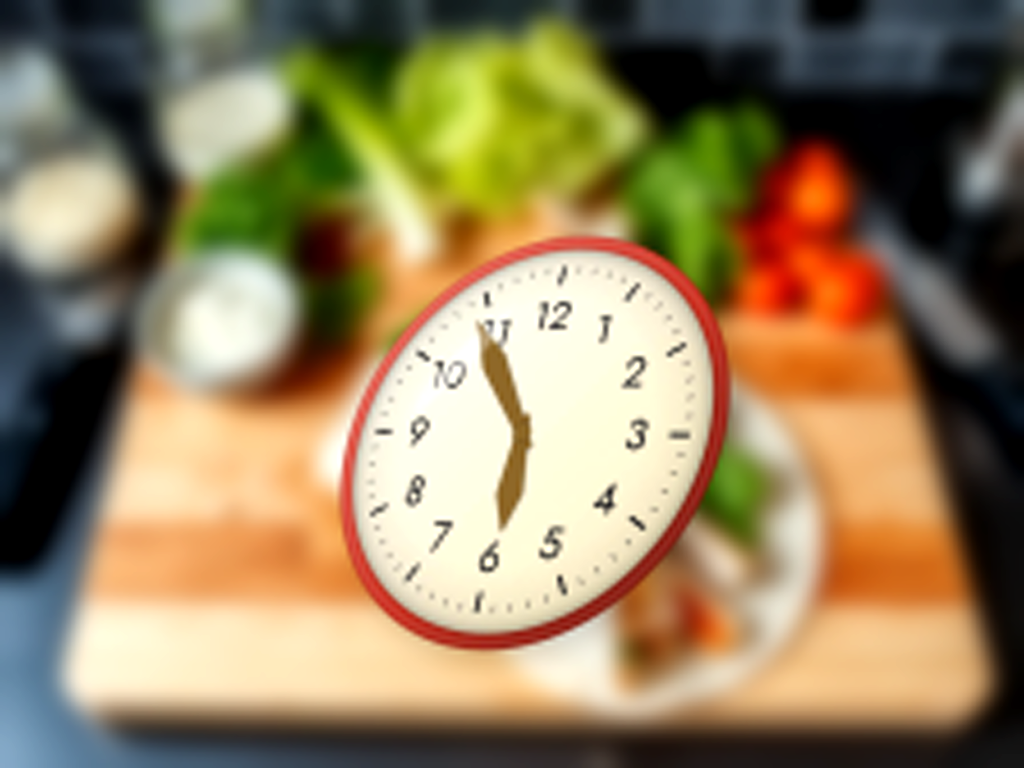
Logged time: 5 h 54 min
